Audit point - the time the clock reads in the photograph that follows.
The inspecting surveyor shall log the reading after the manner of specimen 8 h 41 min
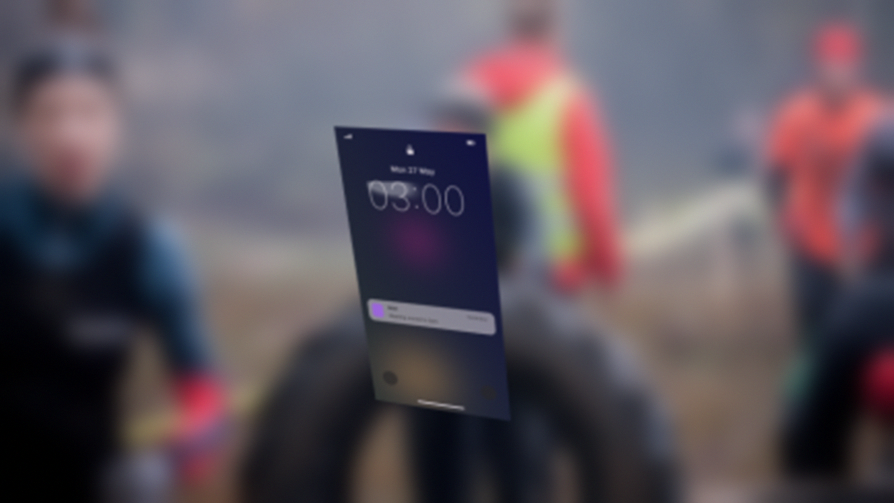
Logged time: 3 h 00 min
